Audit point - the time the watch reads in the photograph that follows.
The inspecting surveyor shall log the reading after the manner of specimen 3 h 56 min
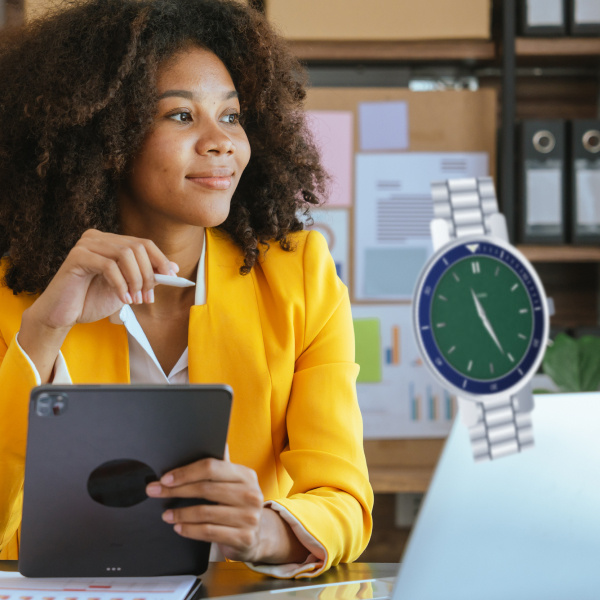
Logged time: 11 h 26 min
